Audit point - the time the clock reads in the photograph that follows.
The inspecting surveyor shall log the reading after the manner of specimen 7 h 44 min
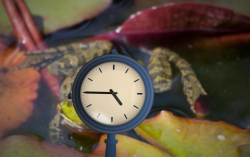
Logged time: 4 h 45 min
